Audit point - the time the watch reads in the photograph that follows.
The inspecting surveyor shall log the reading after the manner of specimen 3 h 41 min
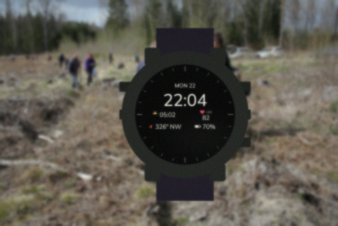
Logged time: 22 h 04 min
